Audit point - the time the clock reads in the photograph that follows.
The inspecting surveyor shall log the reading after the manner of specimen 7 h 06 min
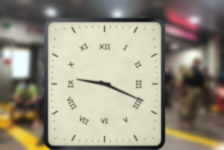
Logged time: 9 h 19 min
